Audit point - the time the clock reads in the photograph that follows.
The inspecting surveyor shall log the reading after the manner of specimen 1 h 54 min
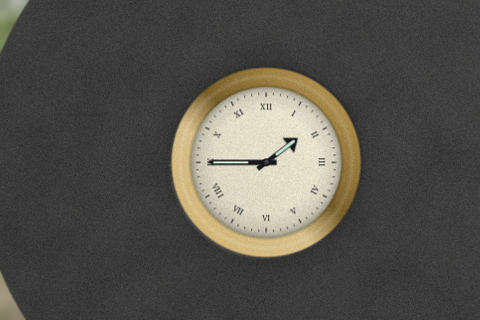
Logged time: 1 h 45 min
